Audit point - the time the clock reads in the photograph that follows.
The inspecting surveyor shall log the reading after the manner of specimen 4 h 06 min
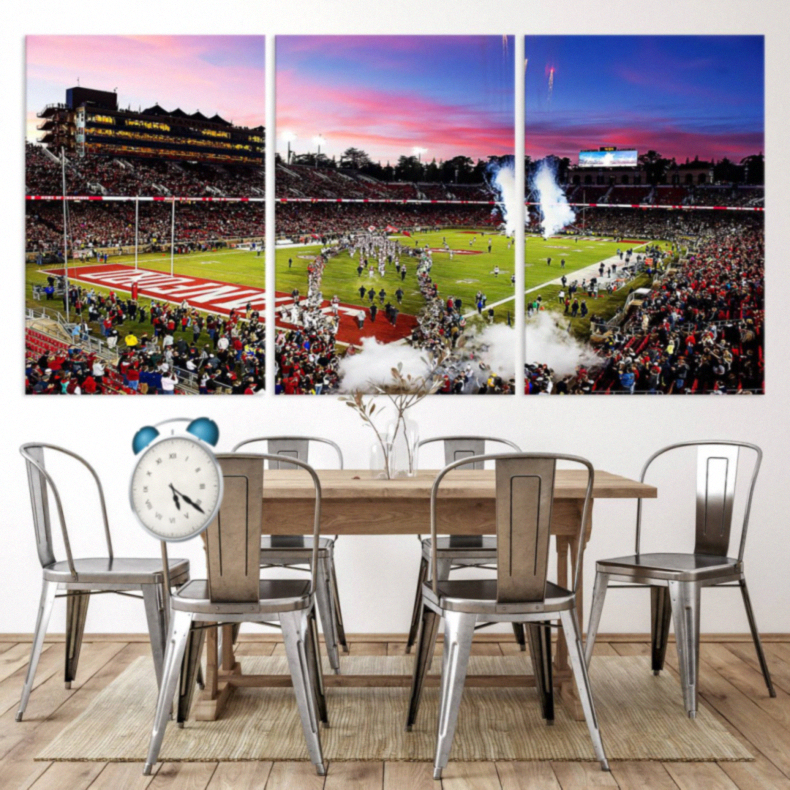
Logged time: 5 h 21 min
